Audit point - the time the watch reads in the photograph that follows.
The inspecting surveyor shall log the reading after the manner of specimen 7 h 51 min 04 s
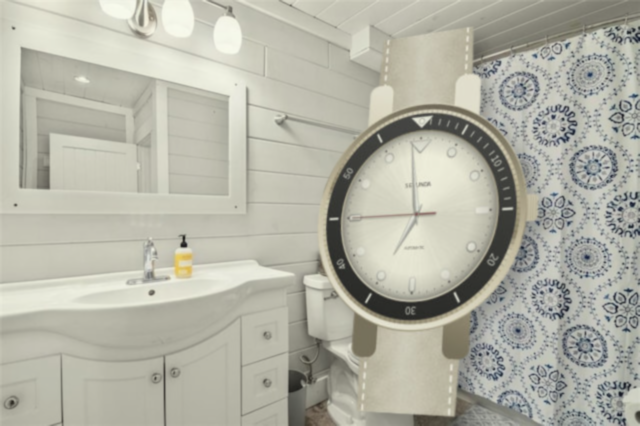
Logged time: 6 h 58 min 45 s
